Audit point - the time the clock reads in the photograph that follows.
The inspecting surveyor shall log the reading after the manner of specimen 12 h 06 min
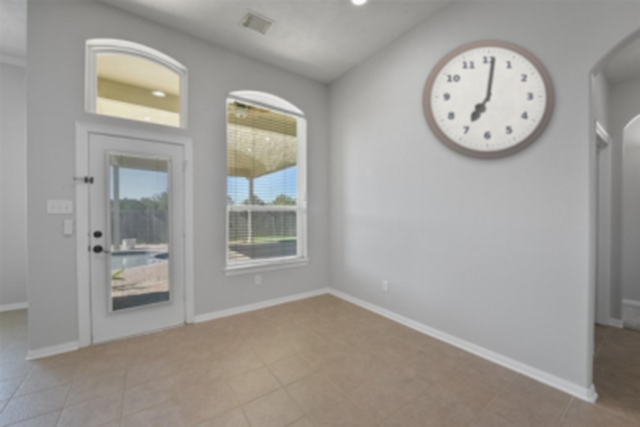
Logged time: 7 h 01 min
